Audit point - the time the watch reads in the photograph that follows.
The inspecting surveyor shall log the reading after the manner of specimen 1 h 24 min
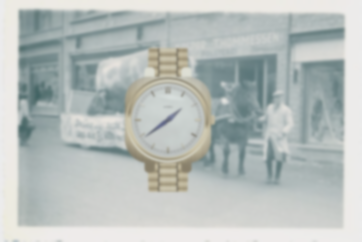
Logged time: 1 h 39 min
